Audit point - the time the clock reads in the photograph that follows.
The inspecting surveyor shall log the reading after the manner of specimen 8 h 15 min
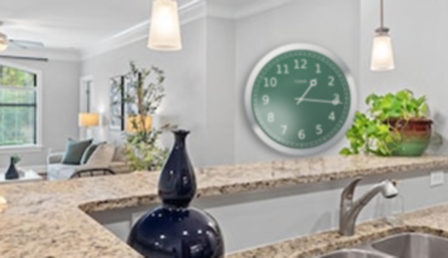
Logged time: 1 h 16 min
